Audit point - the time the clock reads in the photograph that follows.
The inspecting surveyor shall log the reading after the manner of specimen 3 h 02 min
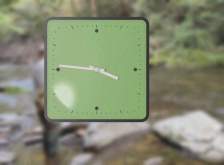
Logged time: 3 h 46 min
